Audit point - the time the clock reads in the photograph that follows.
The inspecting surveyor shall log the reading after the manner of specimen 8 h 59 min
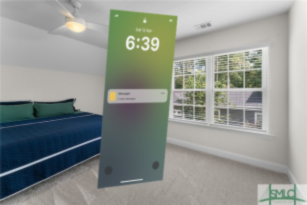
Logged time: 6 h 39 min
